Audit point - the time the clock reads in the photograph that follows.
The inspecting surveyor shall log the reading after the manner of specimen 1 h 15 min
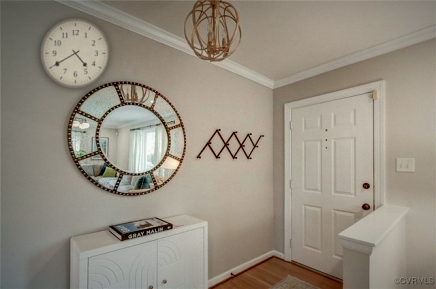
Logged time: 4 h 40 min
